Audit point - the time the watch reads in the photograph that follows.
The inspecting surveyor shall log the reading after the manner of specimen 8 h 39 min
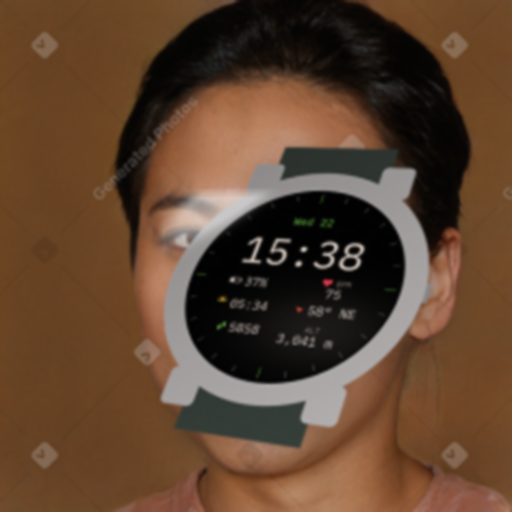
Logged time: 15 h 38 min
